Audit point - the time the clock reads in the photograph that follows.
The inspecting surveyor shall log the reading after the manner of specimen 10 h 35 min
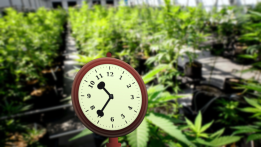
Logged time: 10 h 36 min
